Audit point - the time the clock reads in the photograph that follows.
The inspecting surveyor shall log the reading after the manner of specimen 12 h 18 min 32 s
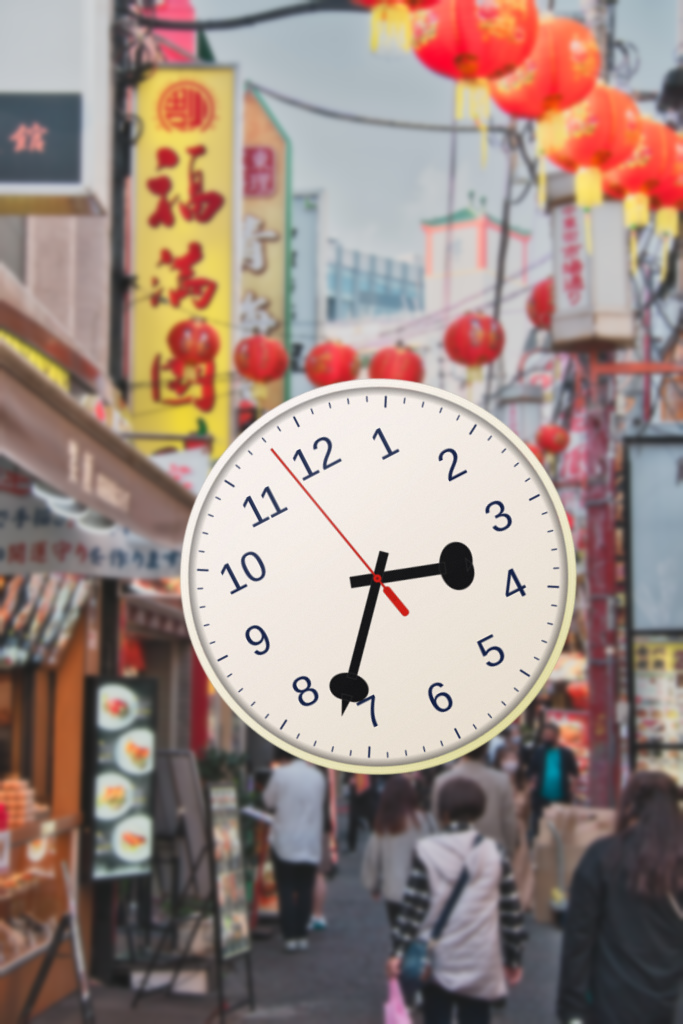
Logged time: 3 h 36 min 58 s
